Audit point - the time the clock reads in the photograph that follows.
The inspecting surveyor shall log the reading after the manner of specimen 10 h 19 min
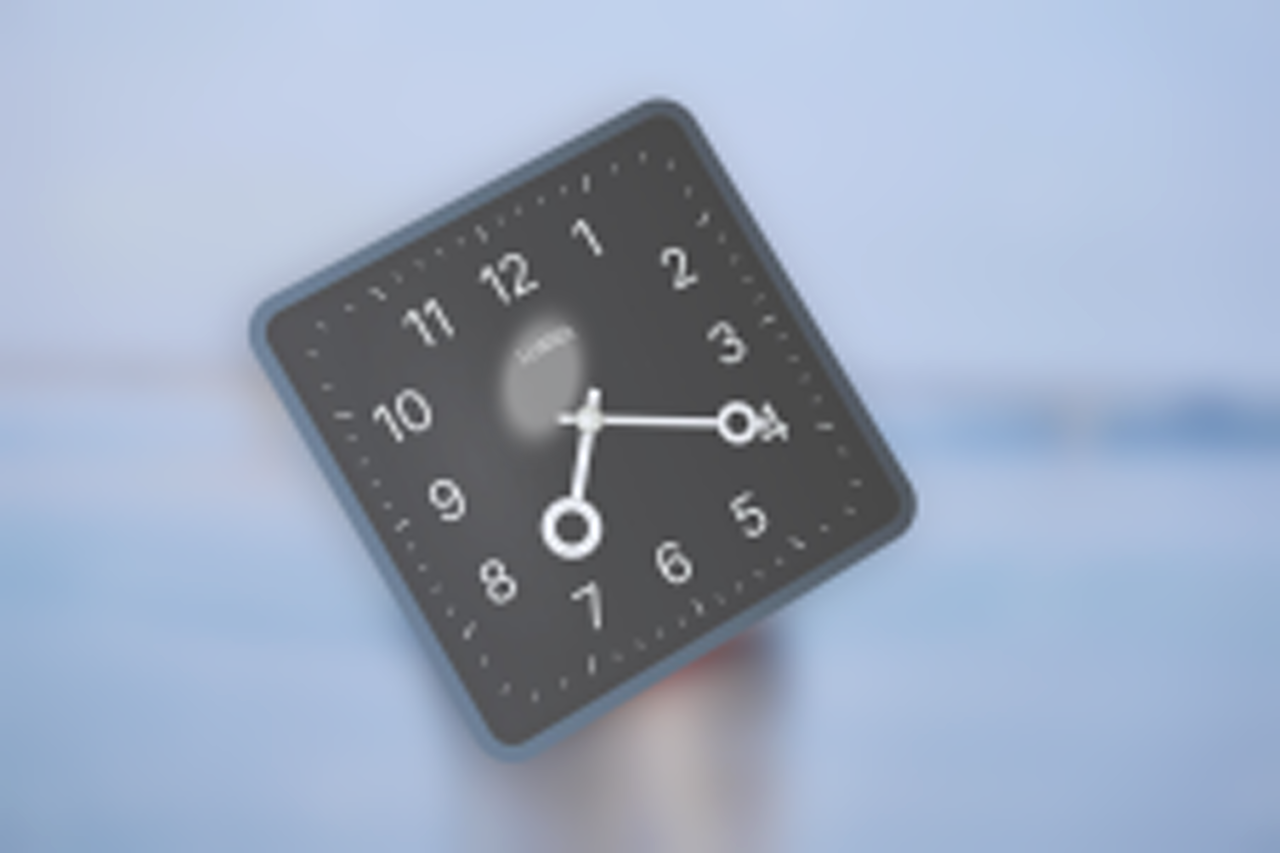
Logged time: 7 h 20 min
